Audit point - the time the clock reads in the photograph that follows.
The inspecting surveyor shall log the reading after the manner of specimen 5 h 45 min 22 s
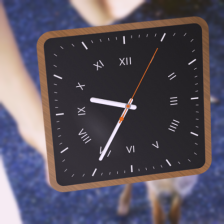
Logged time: 9 h 35 min 05 s
